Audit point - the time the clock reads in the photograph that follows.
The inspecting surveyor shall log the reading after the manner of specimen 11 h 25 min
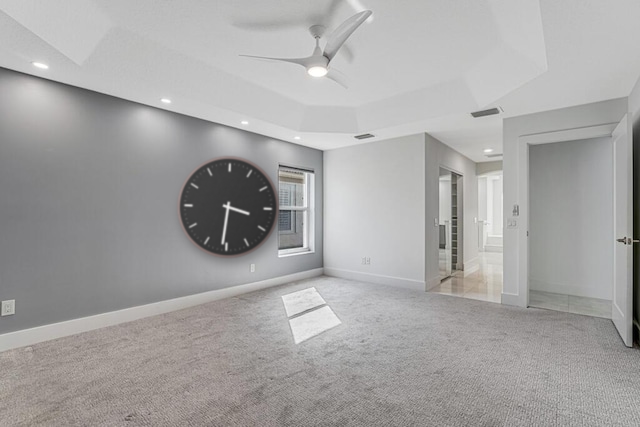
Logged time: 3 h 31 min
